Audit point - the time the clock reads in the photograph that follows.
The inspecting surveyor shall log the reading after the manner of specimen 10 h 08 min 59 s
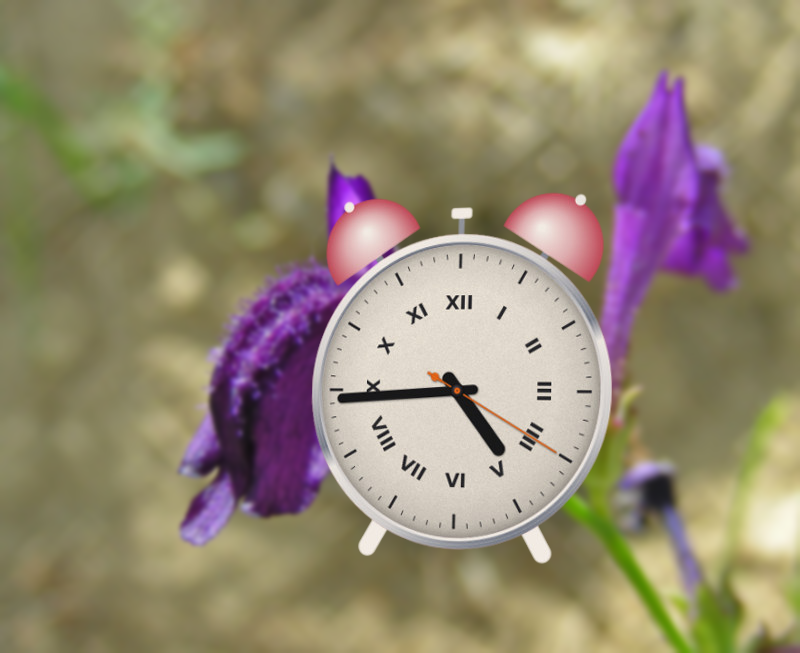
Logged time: 4 h 44 min 20 s
